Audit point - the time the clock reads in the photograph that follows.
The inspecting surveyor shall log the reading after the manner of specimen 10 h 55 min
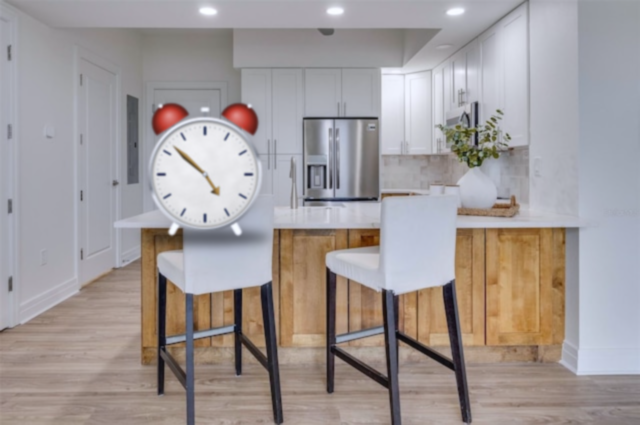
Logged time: 4 h 52 min
